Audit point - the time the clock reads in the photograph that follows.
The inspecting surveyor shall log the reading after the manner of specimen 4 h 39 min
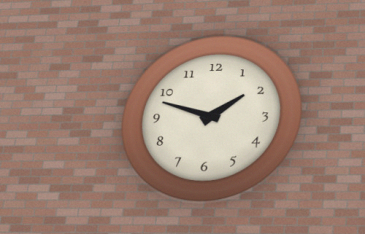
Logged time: 1 h 48 min
